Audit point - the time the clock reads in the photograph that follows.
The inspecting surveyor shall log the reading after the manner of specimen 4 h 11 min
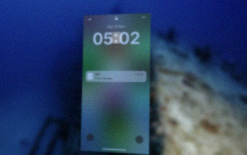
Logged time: 5 h 02 min
